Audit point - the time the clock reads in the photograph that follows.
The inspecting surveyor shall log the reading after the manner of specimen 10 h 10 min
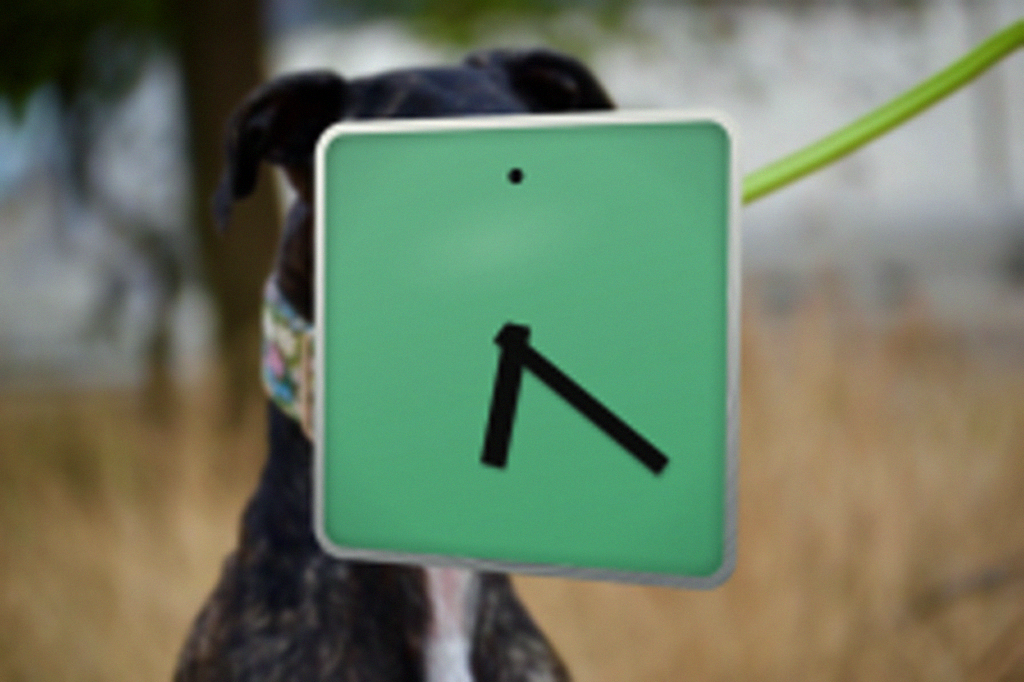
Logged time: 6 h 21 min
